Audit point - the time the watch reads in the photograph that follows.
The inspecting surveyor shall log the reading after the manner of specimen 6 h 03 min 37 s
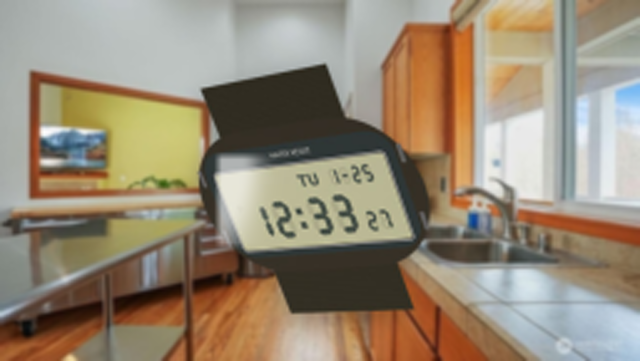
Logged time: 12 h 33 min 27 s
